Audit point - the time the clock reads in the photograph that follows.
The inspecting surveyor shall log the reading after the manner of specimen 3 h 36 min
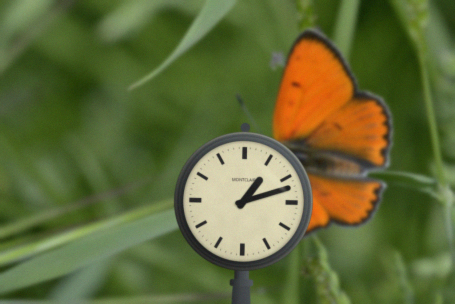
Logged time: 1 h 12 min
